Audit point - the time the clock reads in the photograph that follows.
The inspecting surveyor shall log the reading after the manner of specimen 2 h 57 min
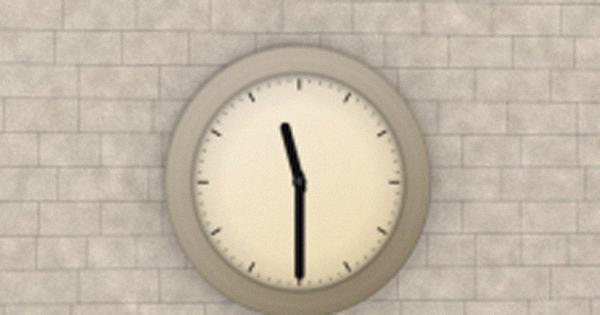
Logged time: 11 h 30 min
